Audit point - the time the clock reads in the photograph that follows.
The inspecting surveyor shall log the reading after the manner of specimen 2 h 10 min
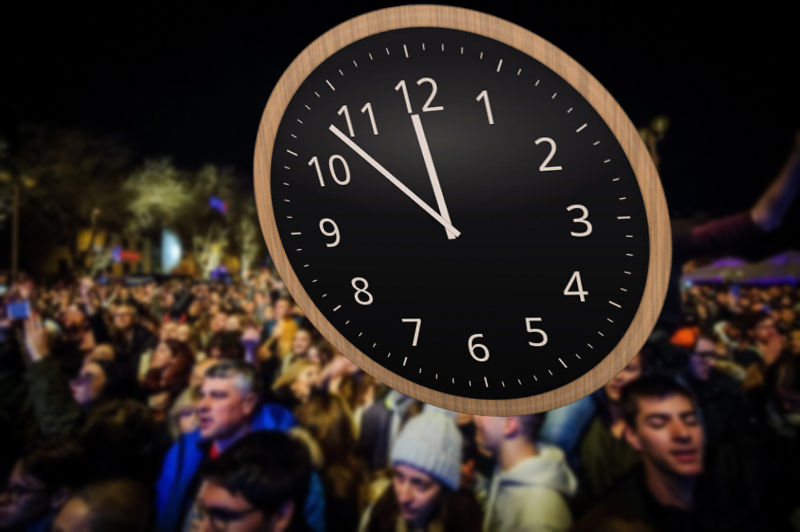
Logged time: 11 h 53 min
